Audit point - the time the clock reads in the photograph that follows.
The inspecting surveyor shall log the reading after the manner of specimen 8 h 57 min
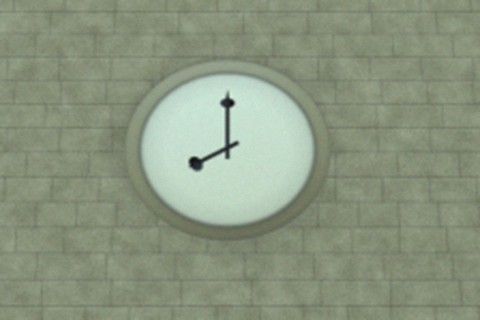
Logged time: 8 h 00 min
